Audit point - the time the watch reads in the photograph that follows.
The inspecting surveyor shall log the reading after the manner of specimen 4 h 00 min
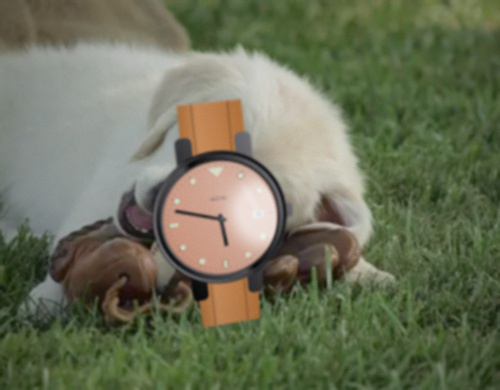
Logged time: 5 h 48 min
